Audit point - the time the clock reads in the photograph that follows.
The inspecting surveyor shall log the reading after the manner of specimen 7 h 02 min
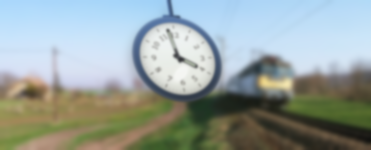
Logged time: 3 h 58 min
